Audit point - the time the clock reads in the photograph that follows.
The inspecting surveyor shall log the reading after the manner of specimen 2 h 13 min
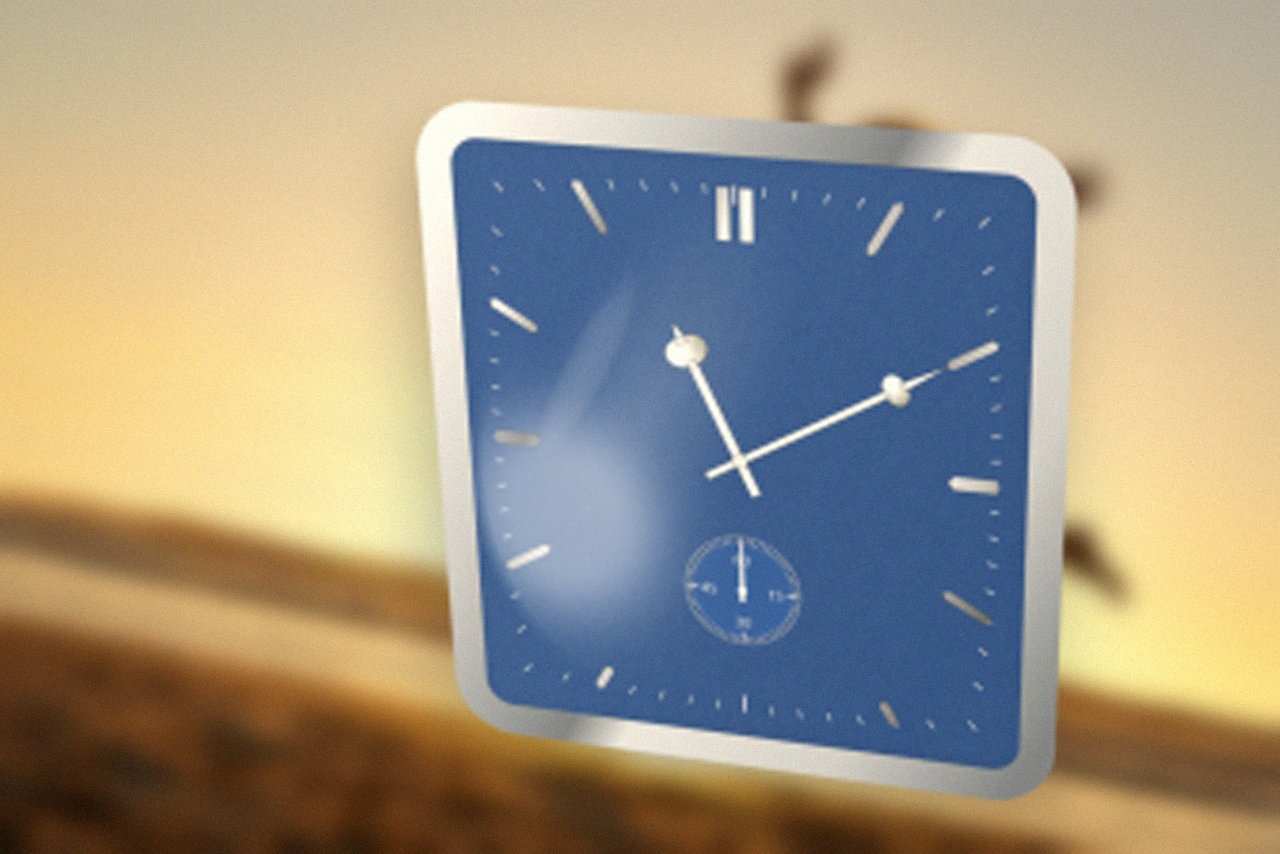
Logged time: 11 h 10 min
